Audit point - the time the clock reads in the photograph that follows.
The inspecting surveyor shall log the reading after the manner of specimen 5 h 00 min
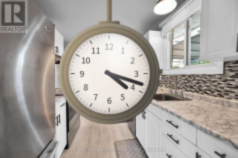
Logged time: 4 h 18 min
